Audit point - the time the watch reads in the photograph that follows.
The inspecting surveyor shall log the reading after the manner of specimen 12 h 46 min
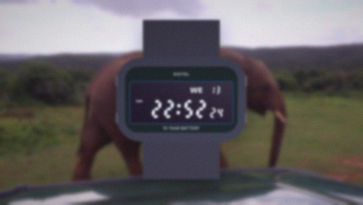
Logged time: 22 h 52 min
